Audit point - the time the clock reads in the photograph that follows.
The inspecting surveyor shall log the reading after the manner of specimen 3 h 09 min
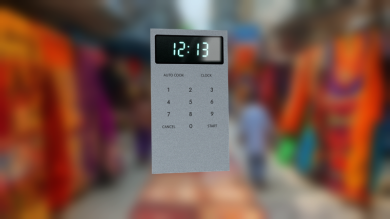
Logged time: 12 h 13 min
